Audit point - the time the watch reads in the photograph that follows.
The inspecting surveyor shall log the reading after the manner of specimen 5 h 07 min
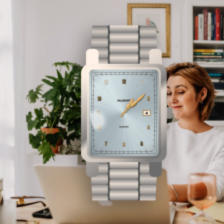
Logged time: 1 h 08 min
